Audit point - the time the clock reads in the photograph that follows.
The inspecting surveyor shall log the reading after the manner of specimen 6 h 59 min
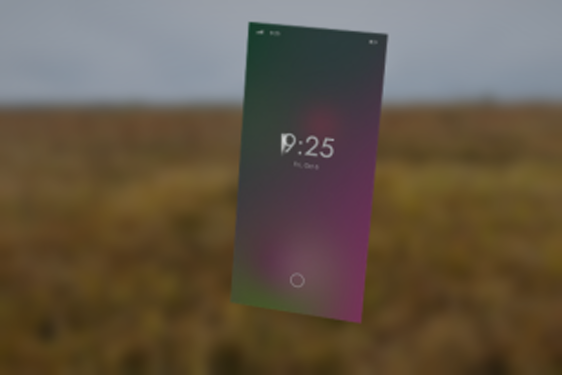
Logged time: 9 h 25 min
